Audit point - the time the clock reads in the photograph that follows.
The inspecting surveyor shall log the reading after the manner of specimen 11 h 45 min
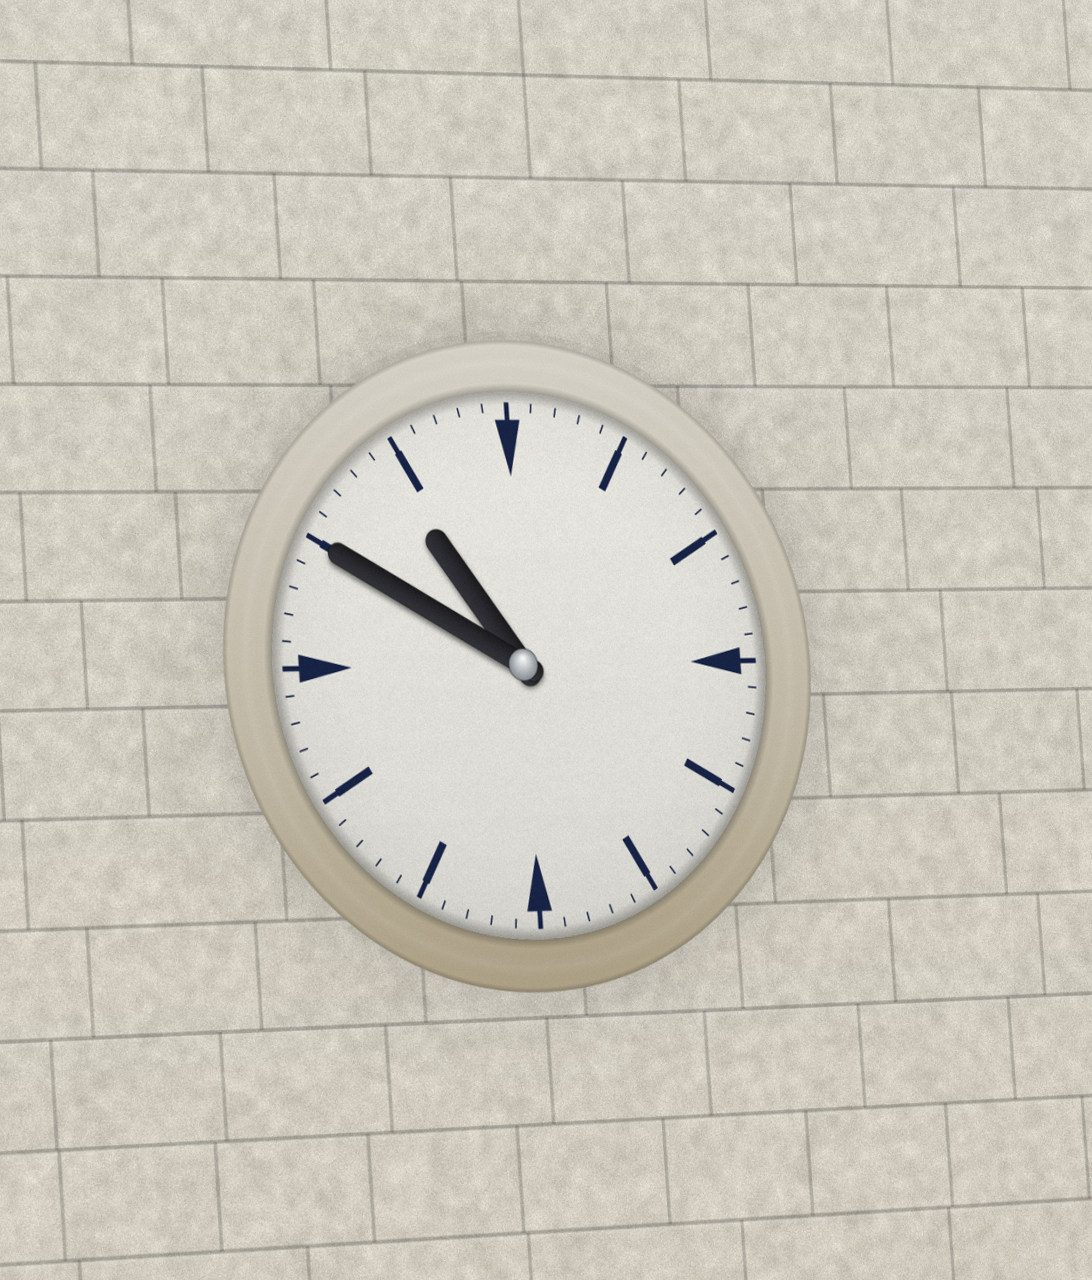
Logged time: 10 h 50 min
